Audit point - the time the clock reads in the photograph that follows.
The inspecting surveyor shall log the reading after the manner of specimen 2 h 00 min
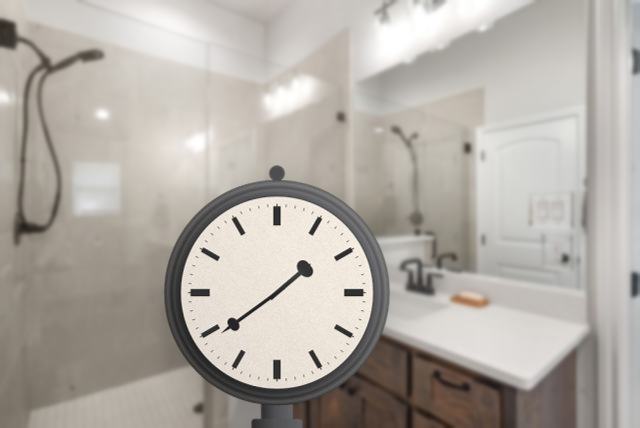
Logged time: 1 h 39 min
